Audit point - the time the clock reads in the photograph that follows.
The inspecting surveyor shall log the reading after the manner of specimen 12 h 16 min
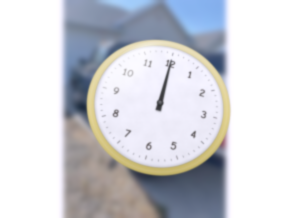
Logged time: 12 h 00 min
